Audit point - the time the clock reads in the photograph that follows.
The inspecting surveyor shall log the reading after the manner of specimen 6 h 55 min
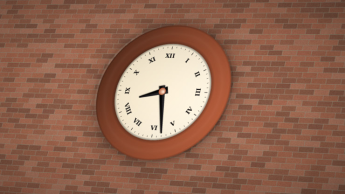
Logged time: 8 h 28 min
